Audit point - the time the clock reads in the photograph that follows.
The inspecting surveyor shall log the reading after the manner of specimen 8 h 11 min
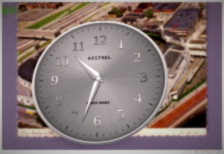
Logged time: 10 h 33 min
